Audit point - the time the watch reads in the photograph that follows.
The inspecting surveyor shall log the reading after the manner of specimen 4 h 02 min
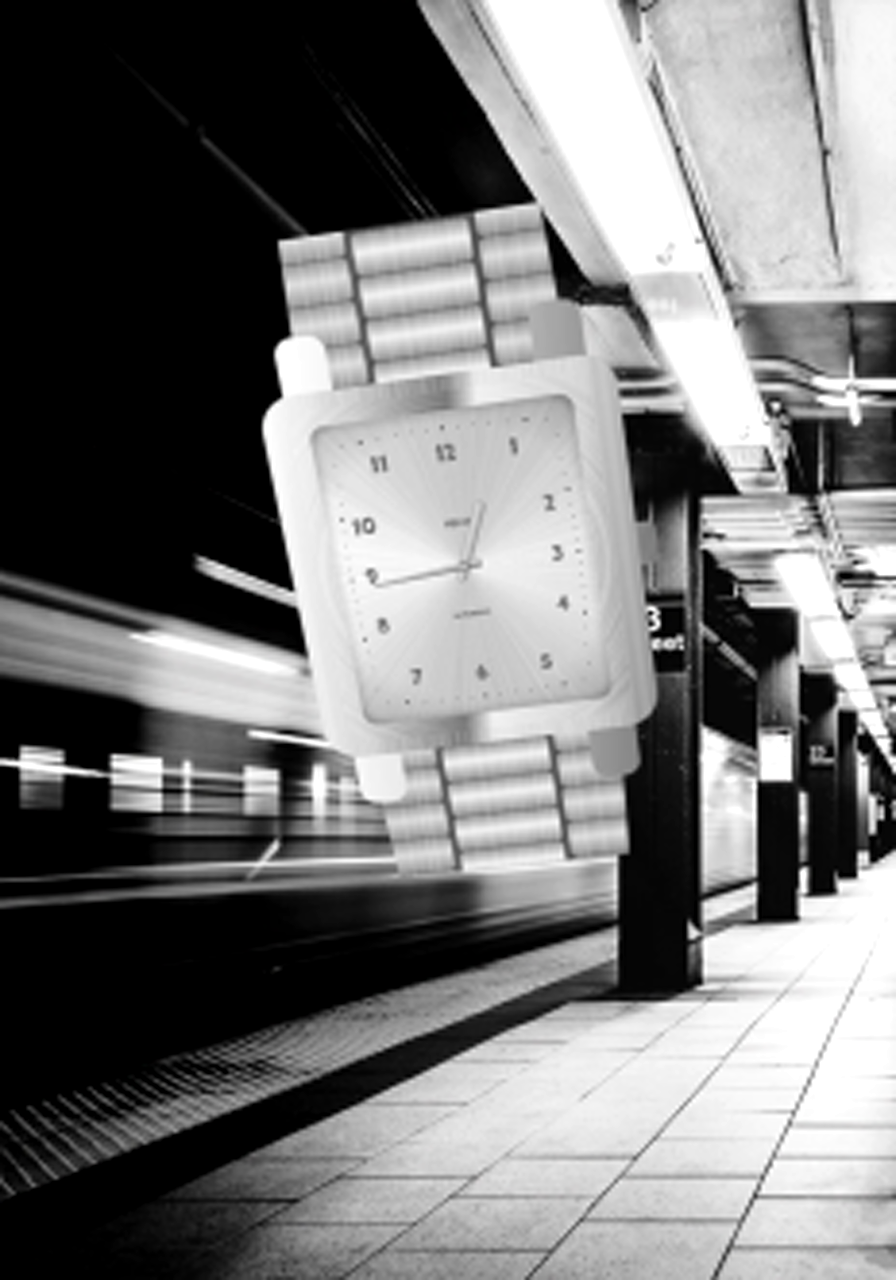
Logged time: 12 h 44 min
